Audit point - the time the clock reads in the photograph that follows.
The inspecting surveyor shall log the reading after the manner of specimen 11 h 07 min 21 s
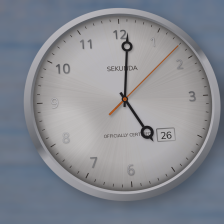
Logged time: 5 h 01 min 08 s
